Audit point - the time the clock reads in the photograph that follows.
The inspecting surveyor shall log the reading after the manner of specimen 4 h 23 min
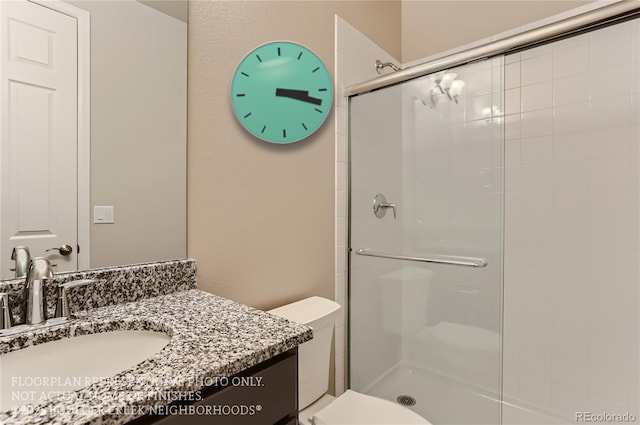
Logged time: 3 h 18 min
